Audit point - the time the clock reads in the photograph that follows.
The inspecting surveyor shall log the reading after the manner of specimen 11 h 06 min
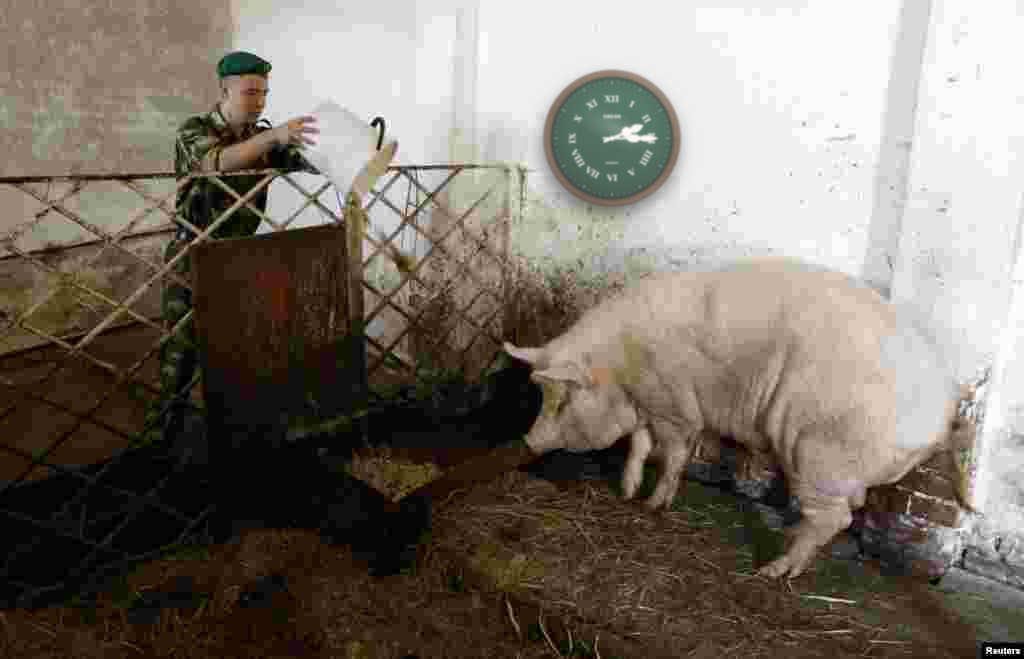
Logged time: 2 h 15 min
